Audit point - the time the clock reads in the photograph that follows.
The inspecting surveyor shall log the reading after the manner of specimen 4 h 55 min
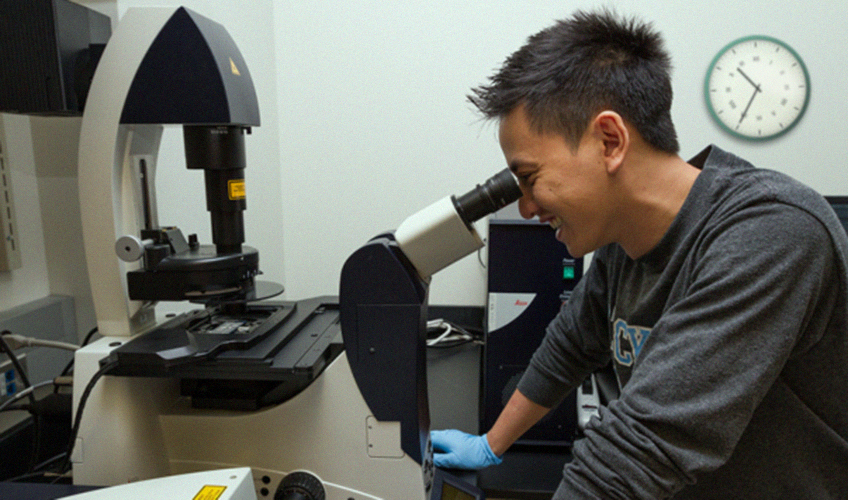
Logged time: 10 h 35 min
